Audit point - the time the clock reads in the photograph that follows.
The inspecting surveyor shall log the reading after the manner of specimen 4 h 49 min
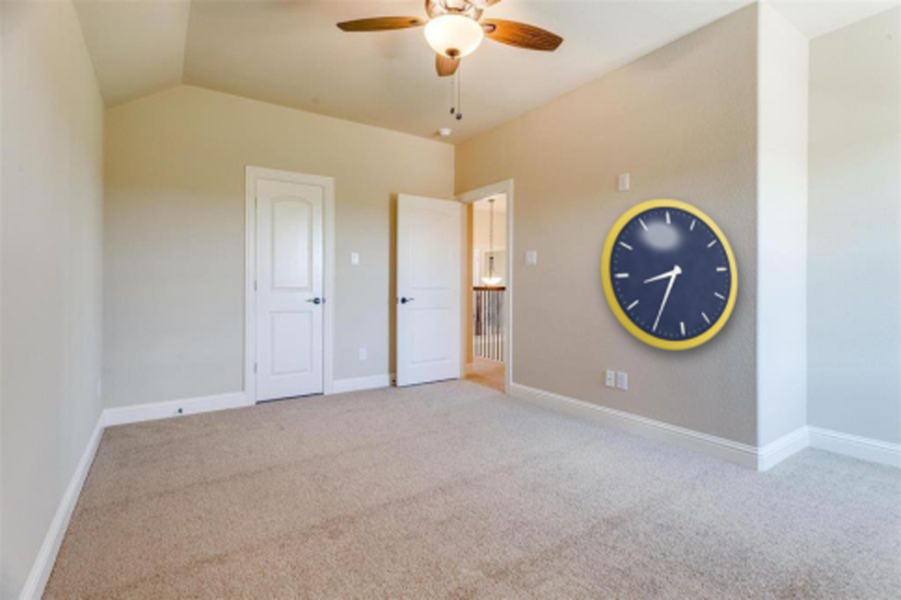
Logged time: 8 h 35 min
